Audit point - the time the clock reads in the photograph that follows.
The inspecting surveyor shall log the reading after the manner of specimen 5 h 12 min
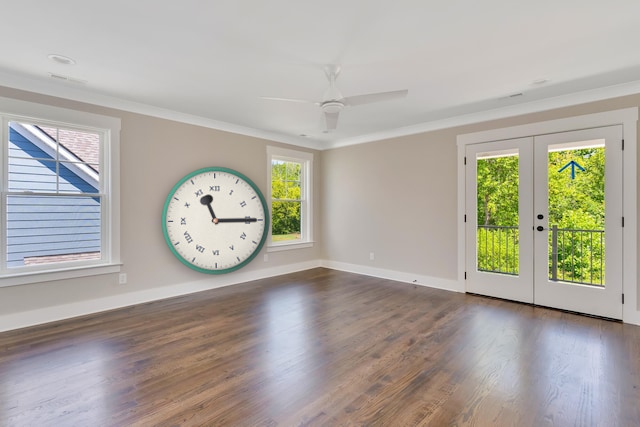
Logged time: 11 h 15 min
